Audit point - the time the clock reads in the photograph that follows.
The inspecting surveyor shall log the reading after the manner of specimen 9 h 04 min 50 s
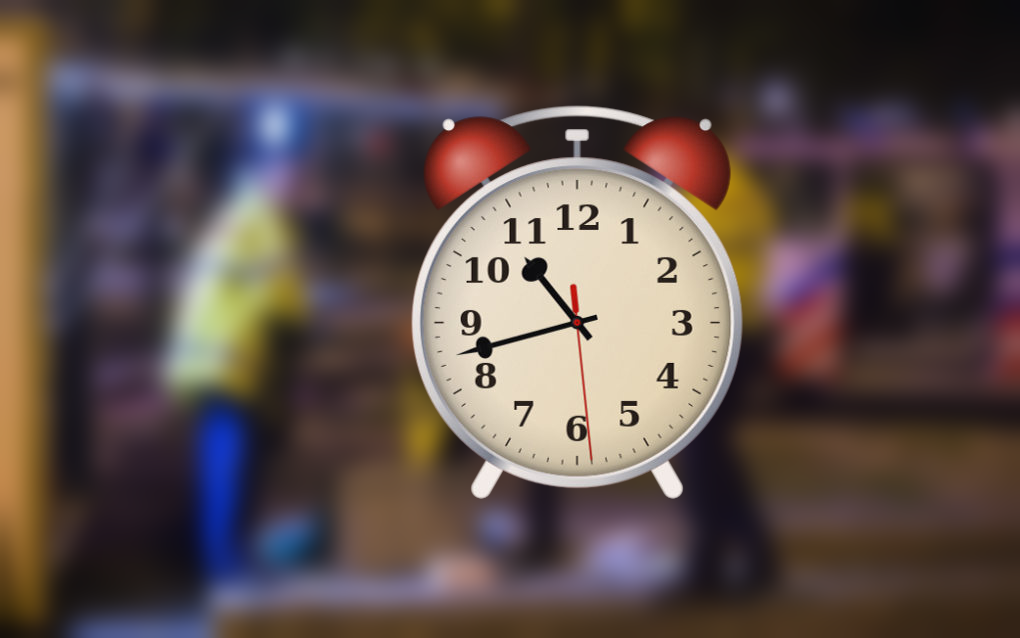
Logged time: 10 h 42 min 29 s
